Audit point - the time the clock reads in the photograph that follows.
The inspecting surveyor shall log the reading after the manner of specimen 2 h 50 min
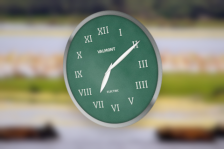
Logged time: 7 h 10 min
